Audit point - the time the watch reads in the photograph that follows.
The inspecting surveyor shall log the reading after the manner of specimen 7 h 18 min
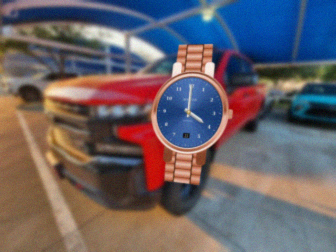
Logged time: 4 h 00 min
